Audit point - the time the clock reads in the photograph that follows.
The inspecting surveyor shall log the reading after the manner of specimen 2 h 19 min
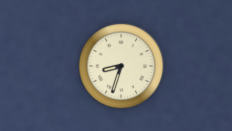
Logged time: 8 h 33 min
